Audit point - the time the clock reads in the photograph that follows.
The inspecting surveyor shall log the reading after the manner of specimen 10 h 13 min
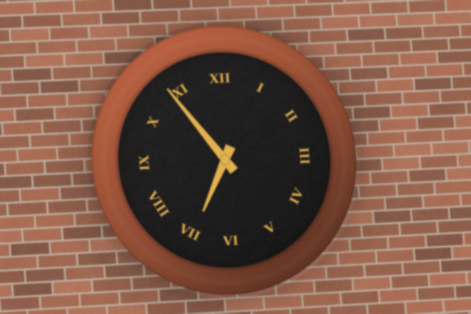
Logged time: 6 h 54 min
